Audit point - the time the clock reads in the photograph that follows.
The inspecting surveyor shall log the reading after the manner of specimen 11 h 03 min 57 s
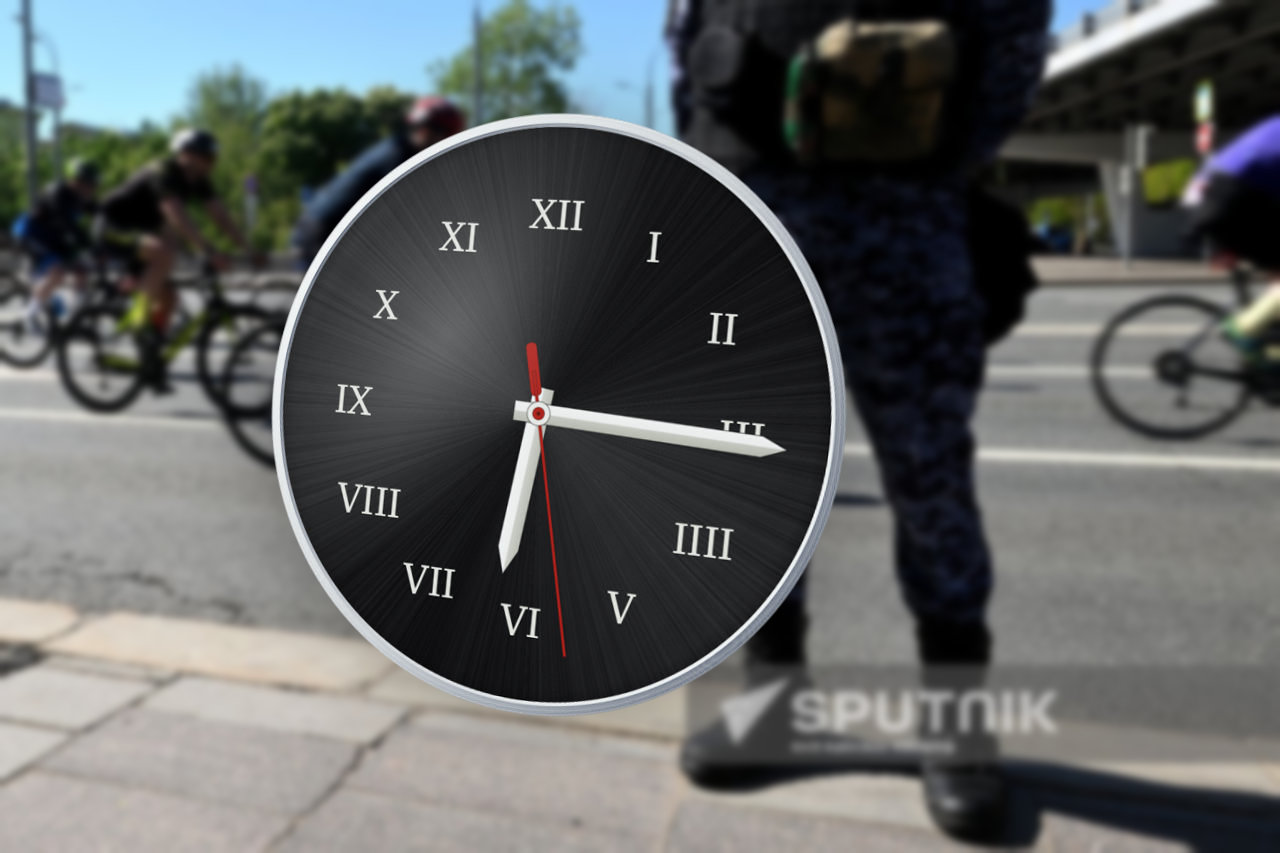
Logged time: 6 h 15 min 28 s
